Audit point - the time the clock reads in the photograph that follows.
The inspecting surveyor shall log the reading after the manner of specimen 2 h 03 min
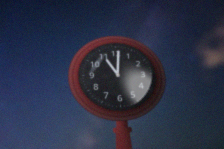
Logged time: 11 h 01 min
